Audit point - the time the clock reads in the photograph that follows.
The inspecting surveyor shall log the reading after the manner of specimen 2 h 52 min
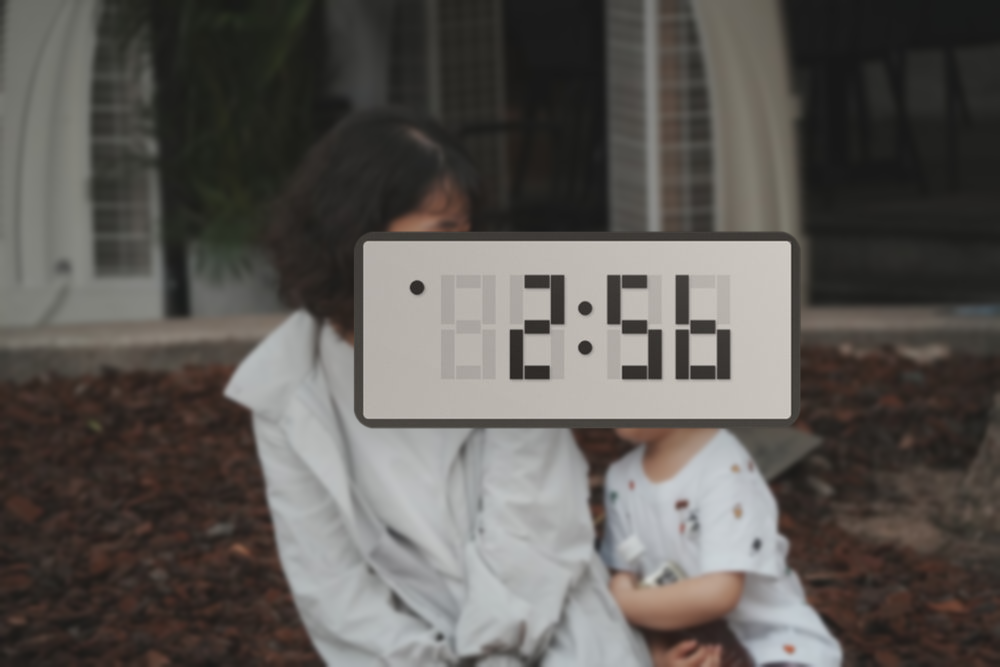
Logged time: 2 h 56 min
